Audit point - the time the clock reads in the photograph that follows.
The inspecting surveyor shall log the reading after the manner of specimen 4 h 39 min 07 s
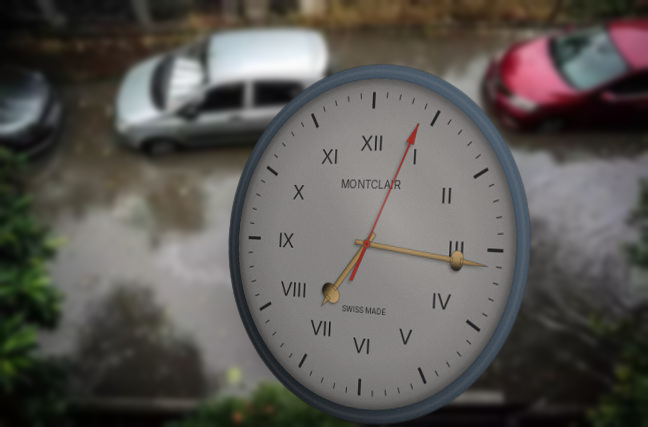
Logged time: 7 h 16 min 04 s
